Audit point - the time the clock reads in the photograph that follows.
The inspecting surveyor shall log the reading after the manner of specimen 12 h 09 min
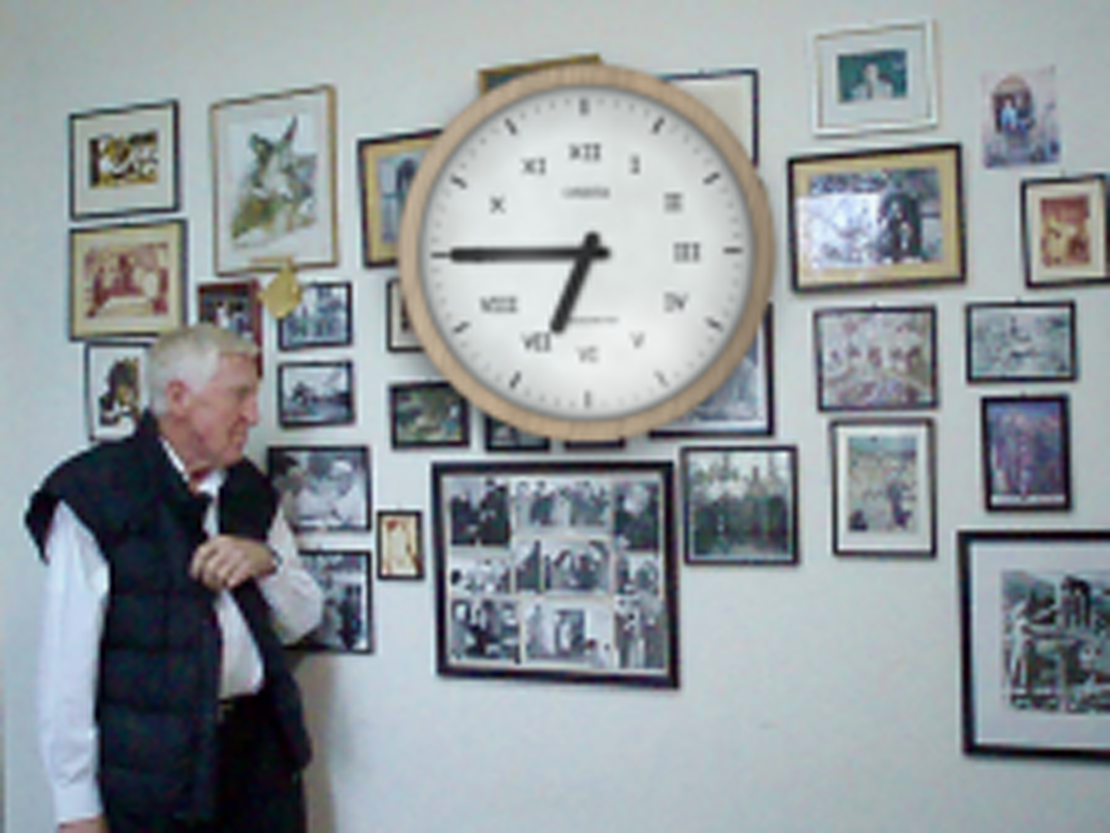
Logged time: 6 h 45 min
